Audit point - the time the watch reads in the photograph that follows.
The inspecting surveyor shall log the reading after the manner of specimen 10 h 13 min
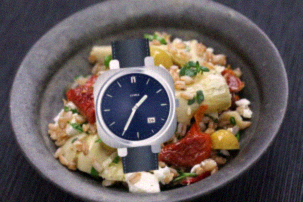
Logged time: 1 h 35 min
